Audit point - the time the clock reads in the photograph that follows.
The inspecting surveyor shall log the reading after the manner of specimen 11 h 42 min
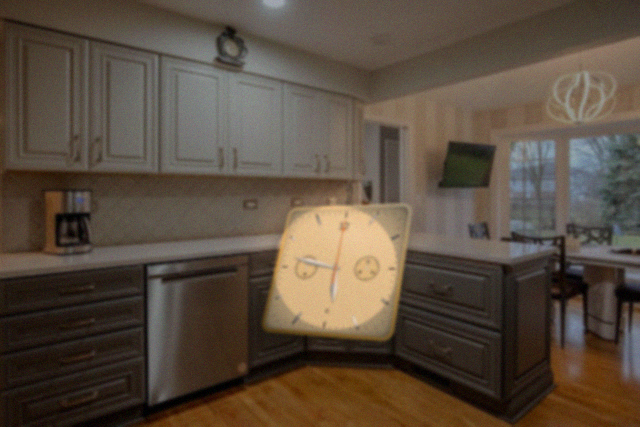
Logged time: 5 h 47 min
